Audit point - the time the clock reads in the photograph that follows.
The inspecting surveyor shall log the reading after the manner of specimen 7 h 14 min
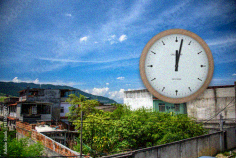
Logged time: 12 h 02 min
